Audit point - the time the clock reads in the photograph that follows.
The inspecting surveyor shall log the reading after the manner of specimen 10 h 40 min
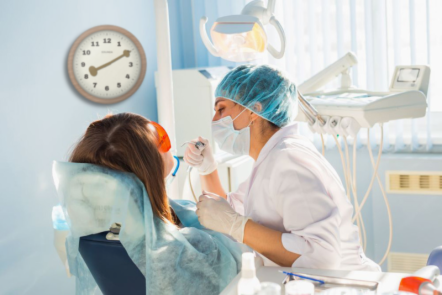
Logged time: 8 h 10 min
